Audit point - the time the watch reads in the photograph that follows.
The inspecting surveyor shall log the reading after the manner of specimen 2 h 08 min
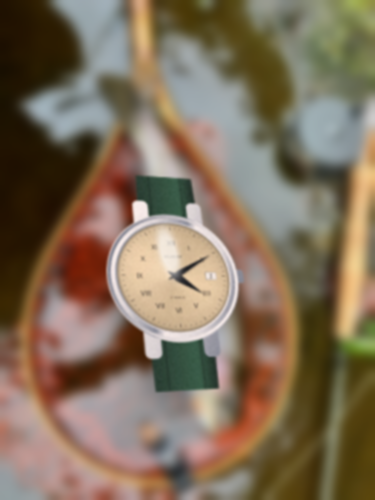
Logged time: 4 h 10 min
